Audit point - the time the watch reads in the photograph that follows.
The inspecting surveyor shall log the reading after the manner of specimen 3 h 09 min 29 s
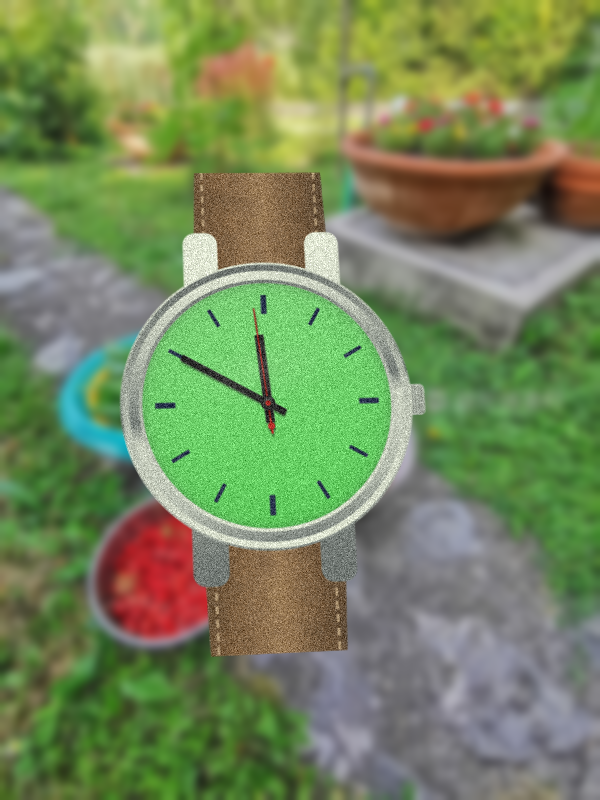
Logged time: 11 h 49 min 59 s
